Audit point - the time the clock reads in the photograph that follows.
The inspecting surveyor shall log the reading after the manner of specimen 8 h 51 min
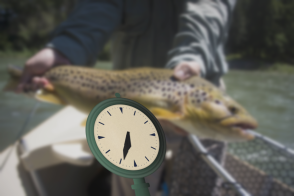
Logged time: 6 h 34 min
